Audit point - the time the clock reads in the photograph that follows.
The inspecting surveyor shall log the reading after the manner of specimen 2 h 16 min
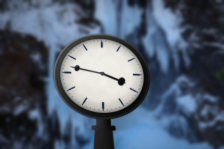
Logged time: 3 h 47 min
